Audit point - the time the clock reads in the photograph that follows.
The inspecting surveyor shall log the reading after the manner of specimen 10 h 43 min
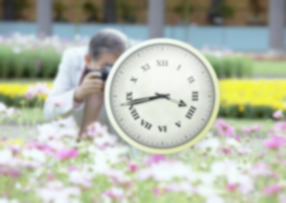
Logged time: 3 h 43 min
